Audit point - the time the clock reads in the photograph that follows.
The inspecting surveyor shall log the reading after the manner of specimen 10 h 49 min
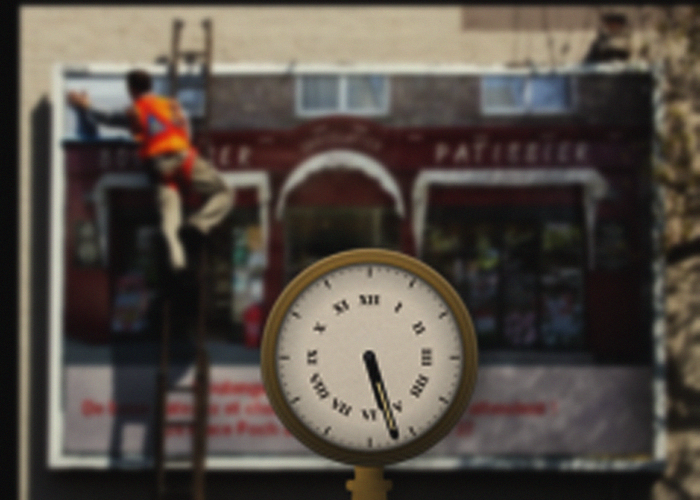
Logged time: 5 h 27 min
